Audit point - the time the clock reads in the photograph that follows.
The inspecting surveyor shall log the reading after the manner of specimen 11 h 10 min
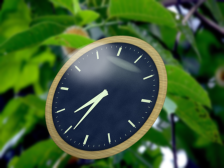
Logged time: 7 h 34 min
